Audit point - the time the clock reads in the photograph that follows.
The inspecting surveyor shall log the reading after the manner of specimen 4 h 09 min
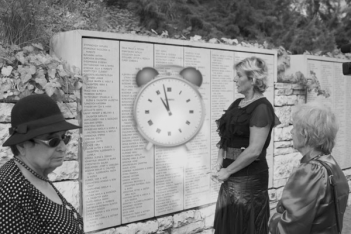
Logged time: 10 h 58 min
